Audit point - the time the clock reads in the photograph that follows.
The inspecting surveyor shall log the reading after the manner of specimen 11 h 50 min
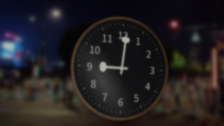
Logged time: 9 h 01 min
